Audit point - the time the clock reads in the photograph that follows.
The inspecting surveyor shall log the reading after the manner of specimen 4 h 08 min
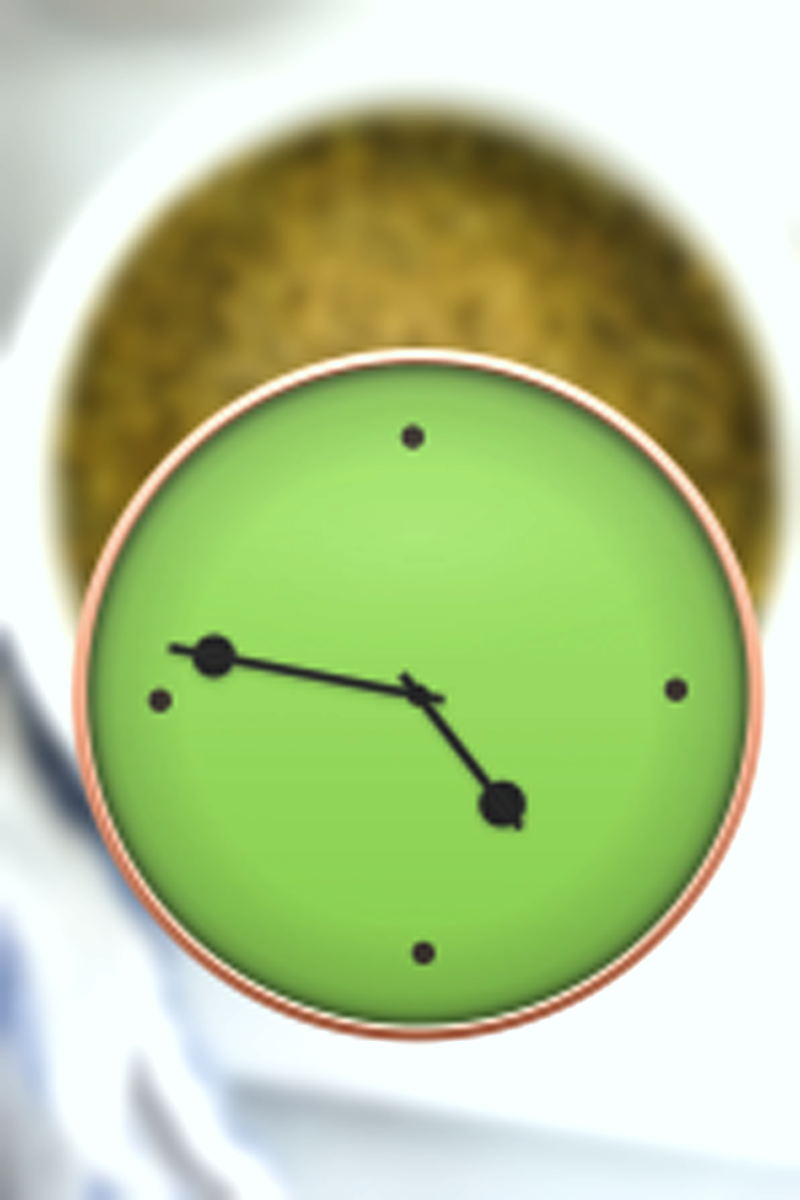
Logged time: 4 h 47 min
